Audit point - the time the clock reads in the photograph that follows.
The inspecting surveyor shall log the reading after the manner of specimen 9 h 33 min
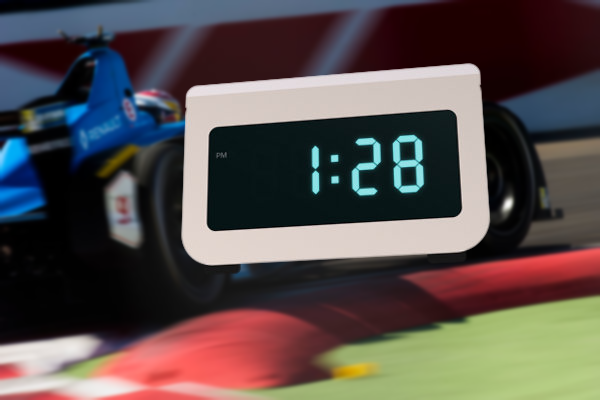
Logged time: 1 h 28 min
